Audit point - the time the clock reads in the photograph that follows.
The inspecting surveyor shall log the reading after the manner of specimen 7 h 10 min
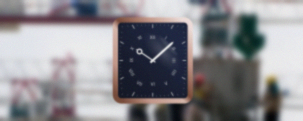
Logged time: 10 h 08 min
